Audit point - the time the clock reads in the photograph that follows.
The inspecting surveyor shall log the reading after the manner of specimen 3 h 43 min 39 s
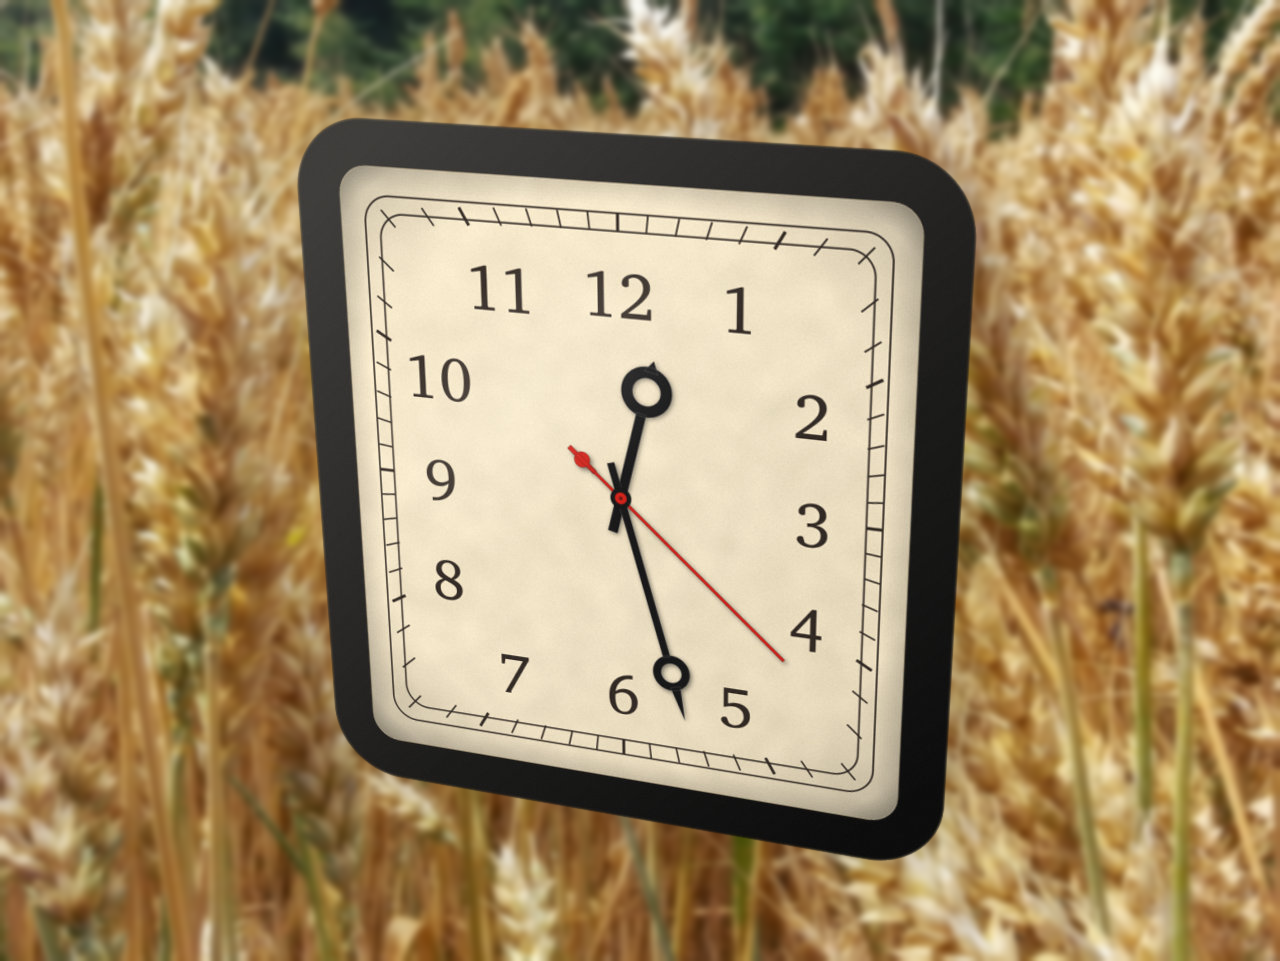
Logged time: 12 h 27 min 22 s
